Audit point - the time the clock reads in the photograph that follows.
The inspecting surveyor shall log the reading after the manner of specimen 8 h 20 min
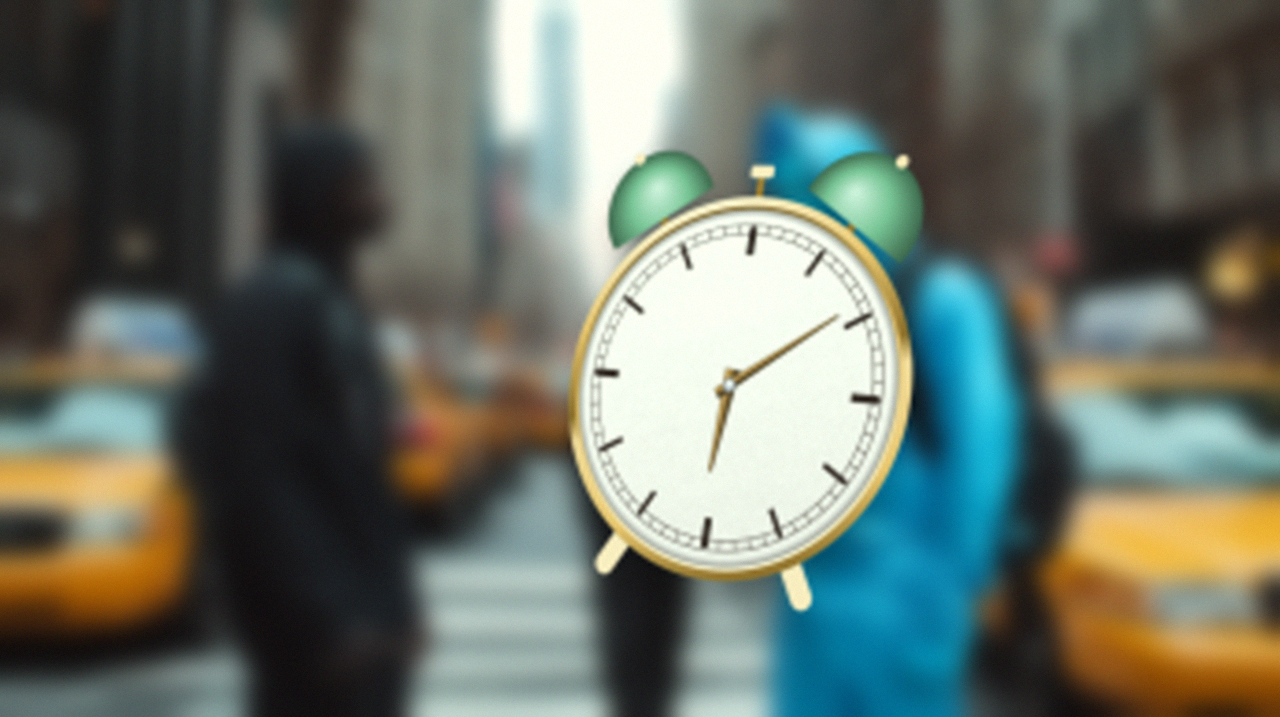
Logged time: 6 h 09 min
